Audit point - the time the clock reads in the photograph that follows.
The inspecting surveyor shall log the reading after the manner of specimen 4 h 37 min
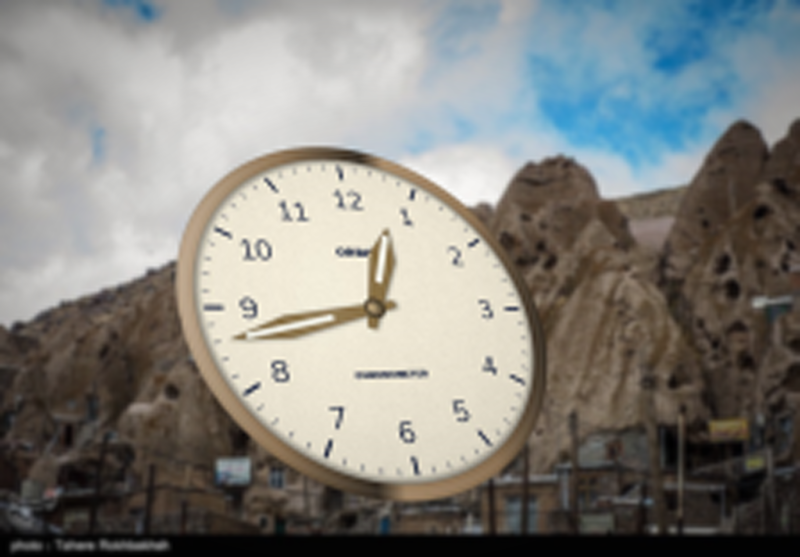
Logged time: 12 h 43 min
